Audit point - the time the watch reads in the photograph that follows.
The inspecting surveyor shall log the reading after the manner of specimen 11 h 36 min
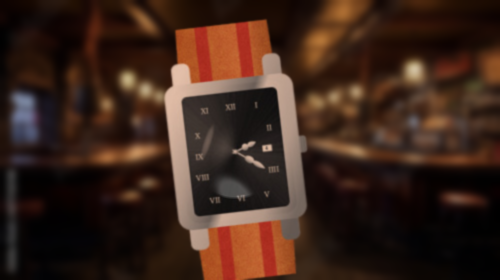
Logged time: 2 h 21 min
